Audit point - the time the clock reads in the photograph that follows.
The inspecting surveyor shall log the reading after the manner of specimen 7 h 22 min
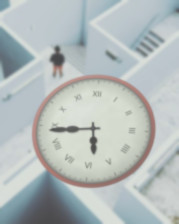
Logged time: 5 h 44 min
